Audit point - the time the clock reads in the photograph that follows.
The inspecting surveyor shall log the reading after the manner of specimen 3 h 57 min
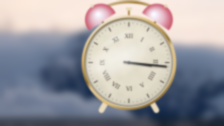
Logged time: 3 h 16 min
